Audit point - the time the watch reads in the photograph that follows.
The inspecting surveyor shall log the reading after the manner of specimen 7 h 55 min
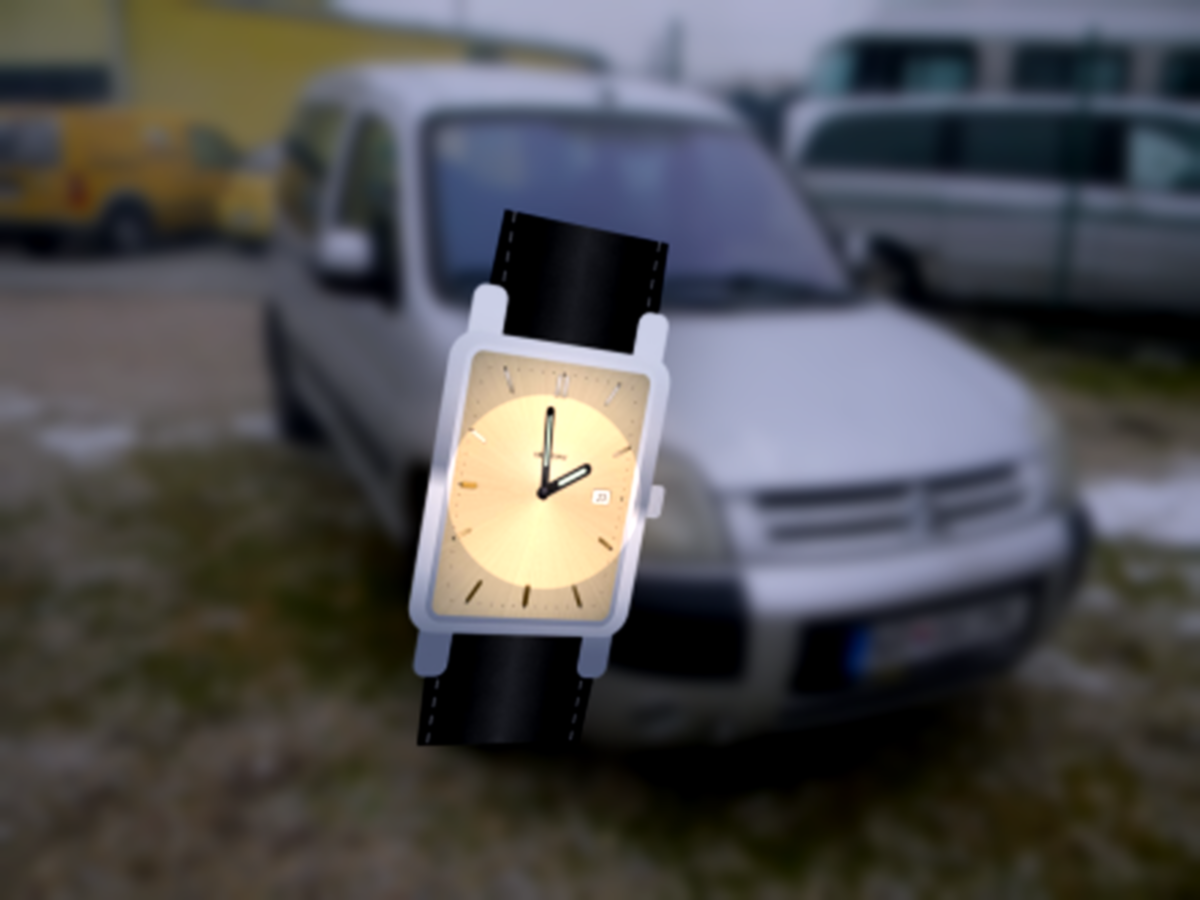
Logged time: 1 h 59 min
